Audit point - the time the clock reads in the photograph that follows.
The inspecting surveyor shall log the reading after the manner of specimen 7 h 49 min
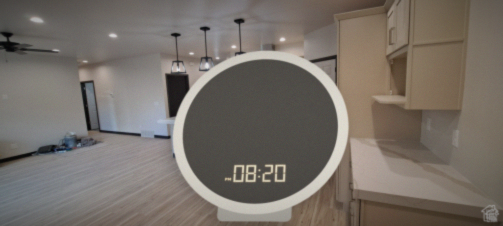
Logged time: 8 h 20 min
